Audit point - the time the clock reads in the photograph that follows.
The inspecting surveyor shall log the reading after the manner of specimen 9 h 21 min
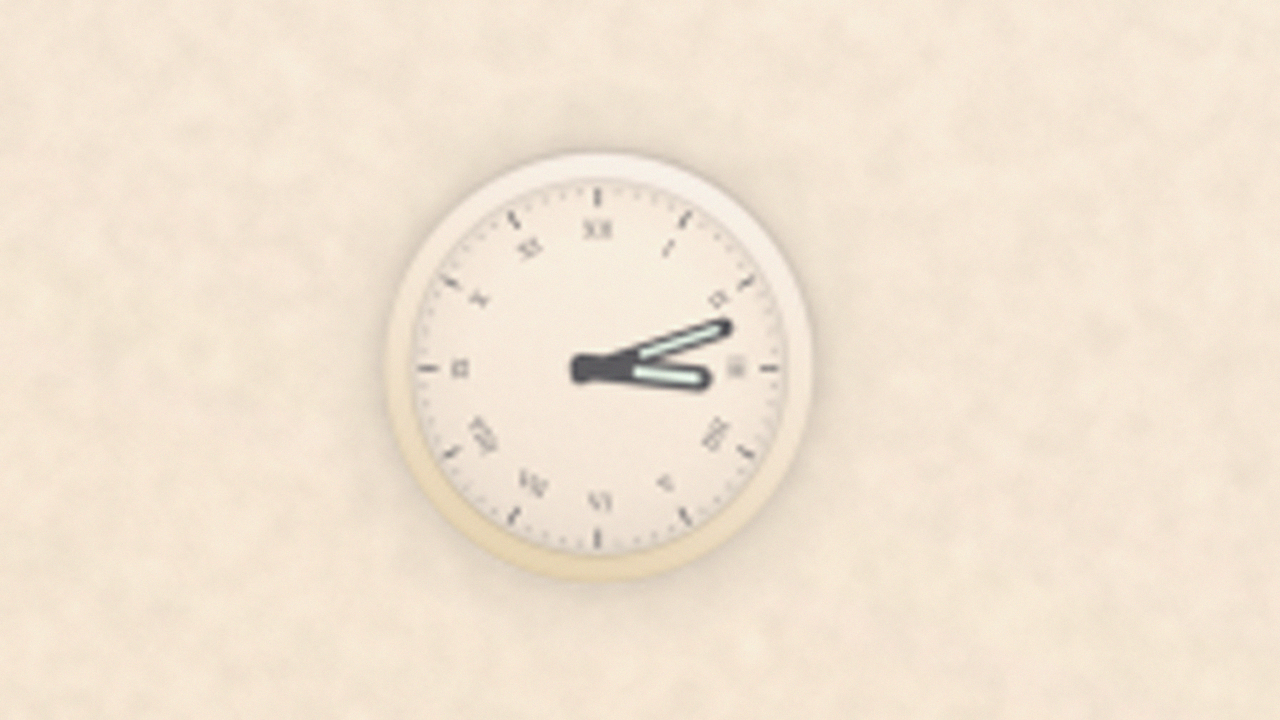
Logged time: 3 h 12 min
